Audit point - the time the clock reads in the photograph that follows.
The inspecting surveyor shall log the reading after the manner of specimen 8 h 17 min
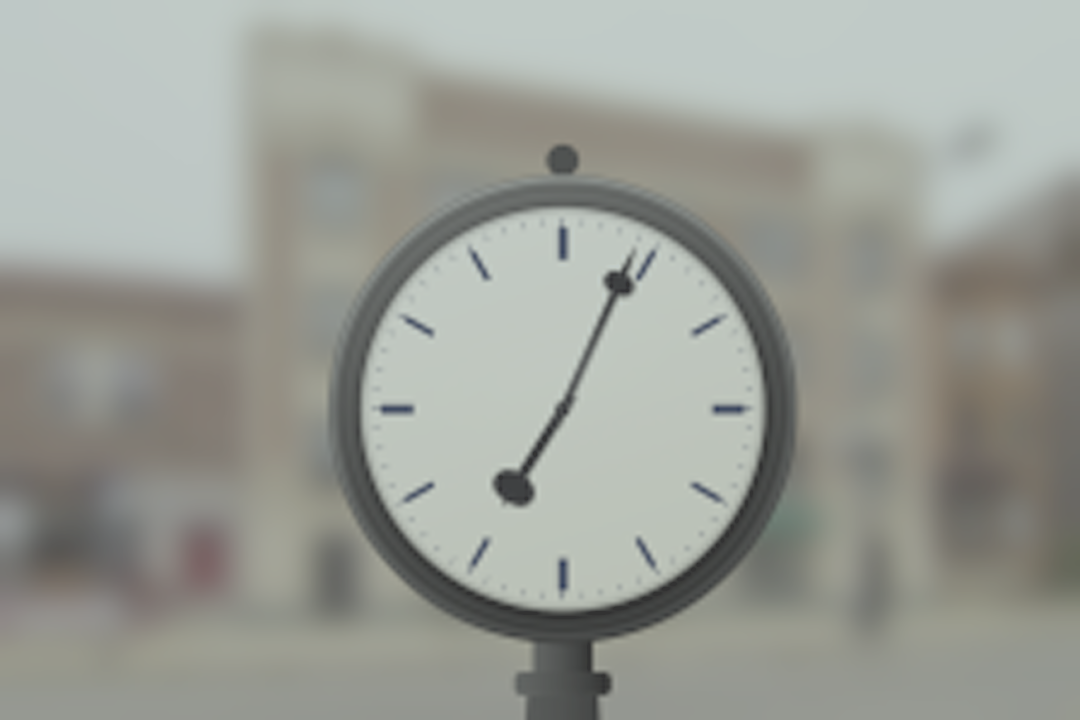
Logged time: 7 h 04 min
